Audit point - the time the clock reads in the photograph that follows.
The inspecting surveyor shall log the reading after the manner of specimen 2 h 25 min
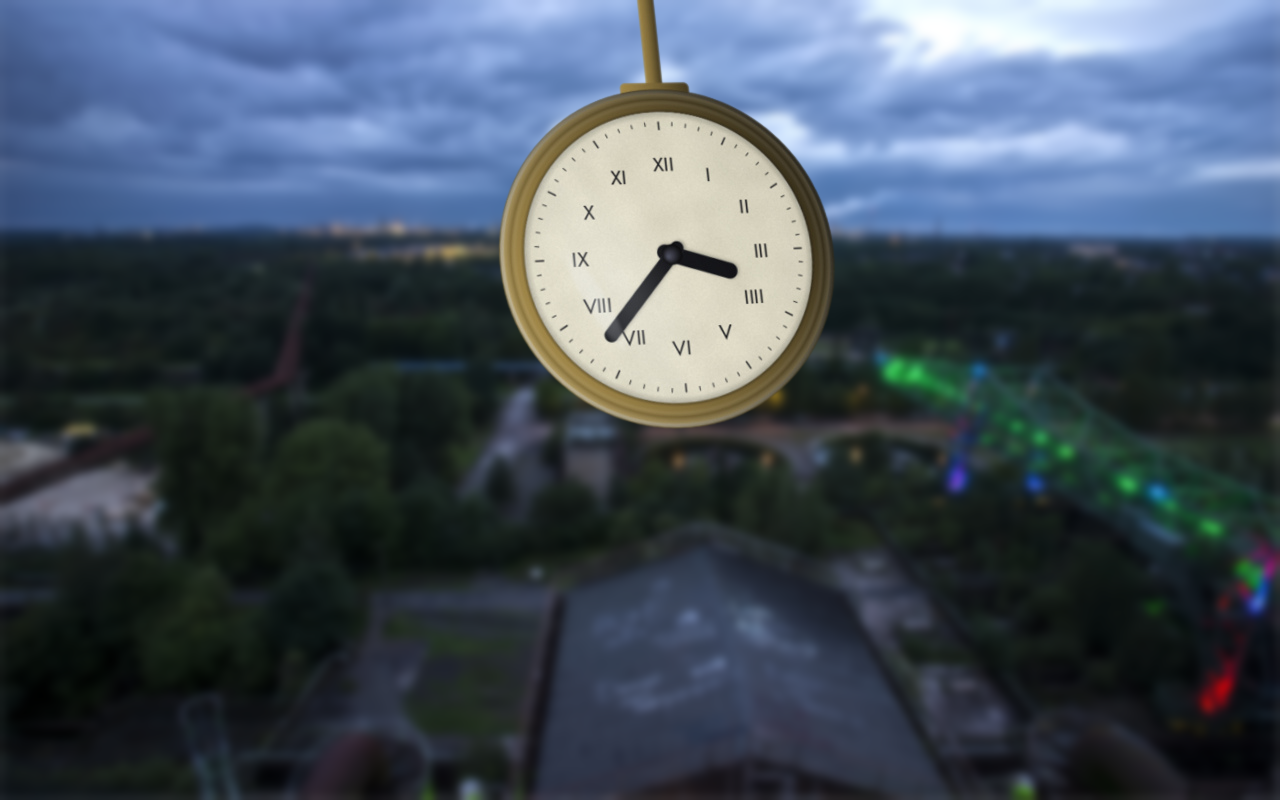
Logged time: 3 h 37 min
